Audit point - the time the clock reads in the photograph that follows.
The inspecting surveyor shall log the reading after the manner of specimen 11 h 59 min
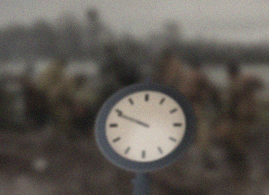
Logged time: 9 h 49 min
